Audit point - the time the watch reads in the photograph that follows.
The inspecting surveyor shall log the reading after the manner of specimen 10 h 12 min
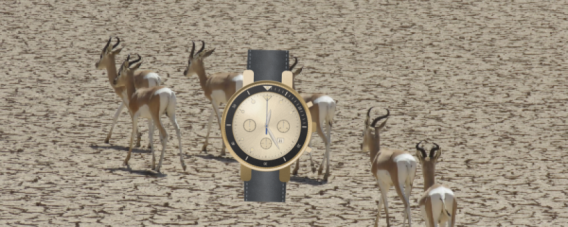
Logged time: 12 h 25 min
